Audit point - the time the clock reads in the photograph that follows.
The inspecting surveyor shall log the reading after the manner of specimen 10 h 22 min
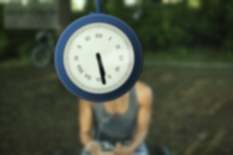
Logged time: 5 h 28 min
